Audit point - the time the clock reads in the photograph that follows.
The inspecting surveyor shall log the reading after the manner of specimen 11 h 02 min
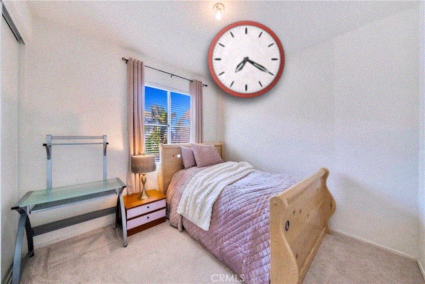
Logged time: 7 h 20 min
